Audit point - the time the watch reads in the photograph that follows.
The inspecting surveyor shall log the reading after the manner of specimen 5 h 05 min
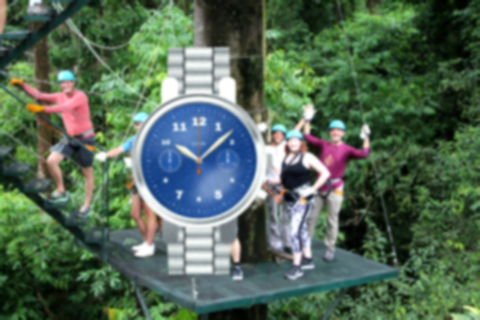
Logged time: 10 h 08 min
